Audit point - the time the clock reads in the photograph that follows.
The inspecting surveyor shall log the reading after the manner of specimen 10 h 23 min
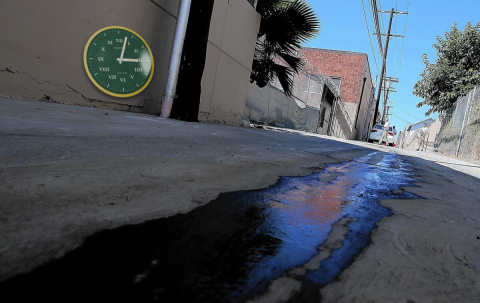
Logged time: 3 h 03 min
